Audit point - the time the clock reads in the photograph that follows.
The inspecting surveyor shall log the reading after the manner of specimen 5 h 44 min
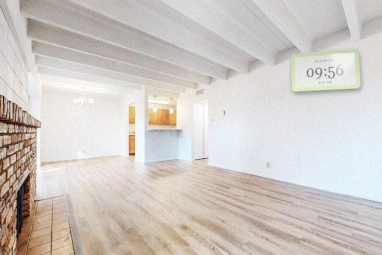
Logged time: 9 h 56 min
